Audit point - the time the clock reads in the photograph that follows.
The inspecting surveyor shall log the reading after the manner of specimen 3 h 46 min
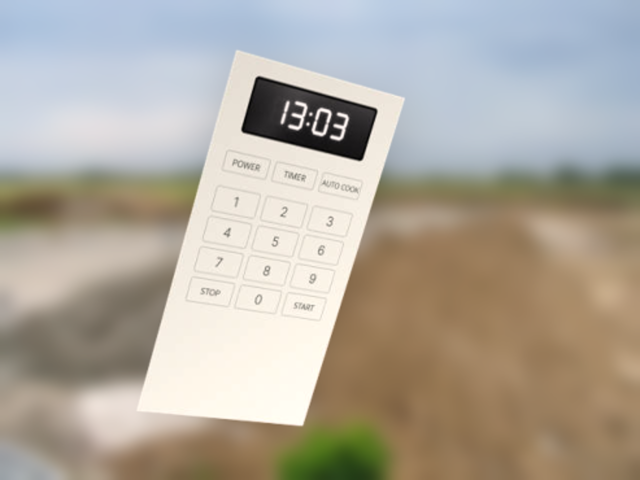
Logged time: 13 h 03 min
